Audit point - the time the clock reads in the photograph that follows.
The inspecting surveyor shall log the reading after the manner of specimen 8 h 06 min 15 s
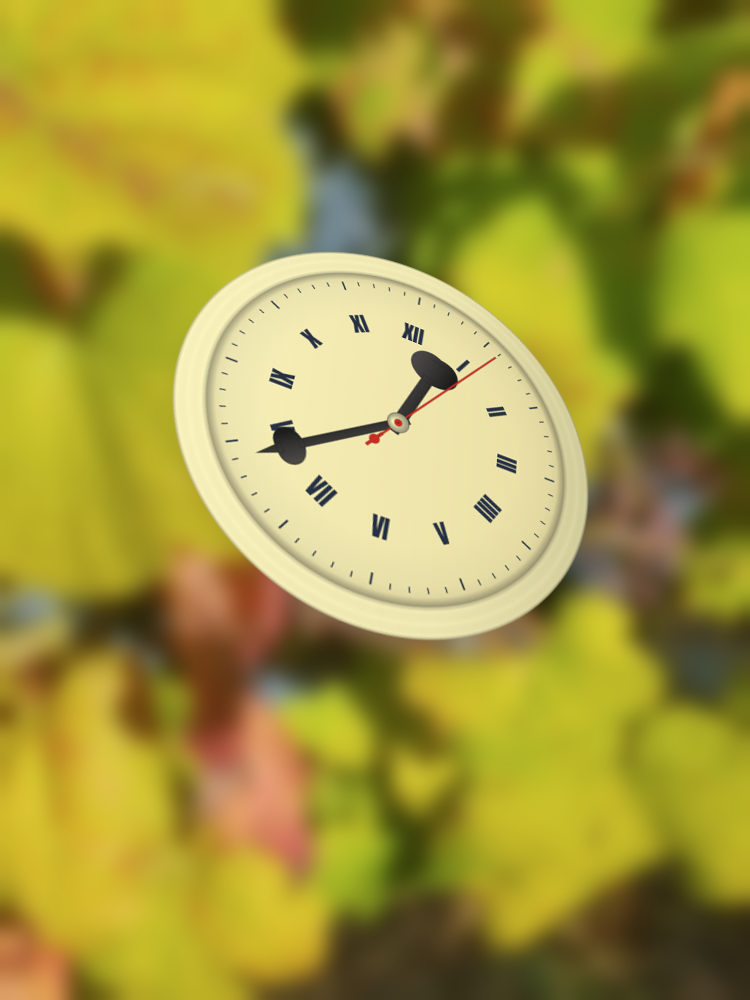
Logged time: 12 h 39 min 06 s
